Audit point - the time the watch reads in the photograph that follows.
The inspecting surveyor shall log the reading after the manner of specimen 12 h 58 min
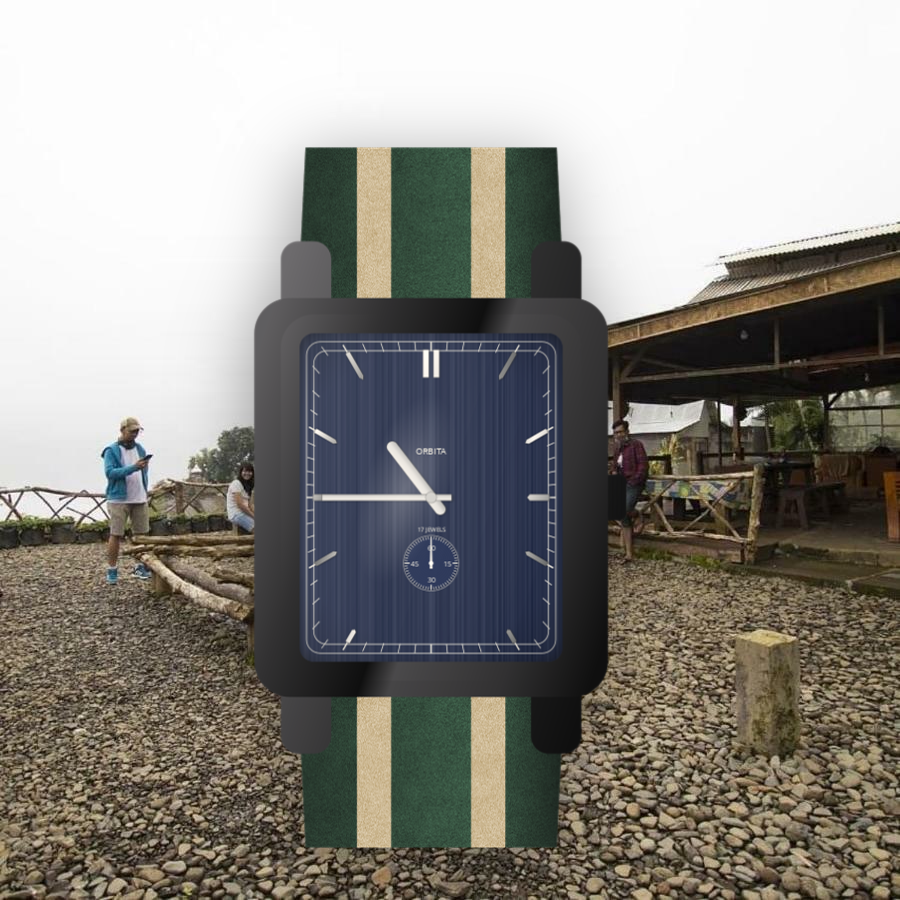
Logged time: 10 h 45 min
